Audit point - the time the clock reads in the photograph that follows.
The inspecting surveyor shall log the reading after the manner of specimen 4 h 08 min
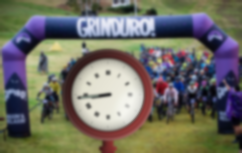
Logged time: 8 h 44 min
